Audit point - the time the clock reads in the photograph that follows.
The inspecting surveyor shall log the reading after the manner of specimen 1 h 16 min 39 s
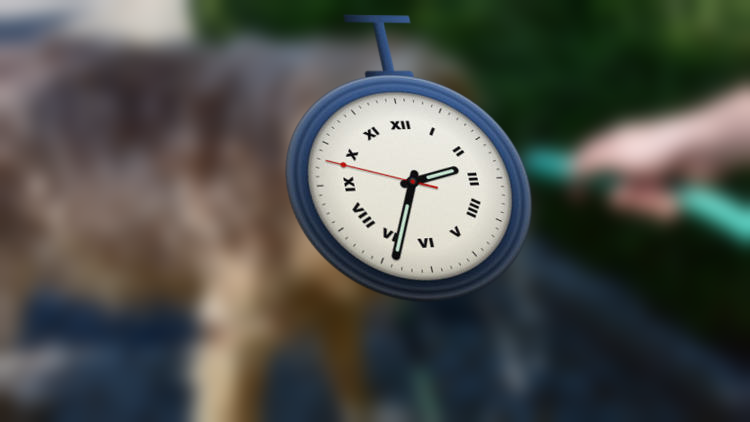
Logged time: 2 h 33 min 48 s
